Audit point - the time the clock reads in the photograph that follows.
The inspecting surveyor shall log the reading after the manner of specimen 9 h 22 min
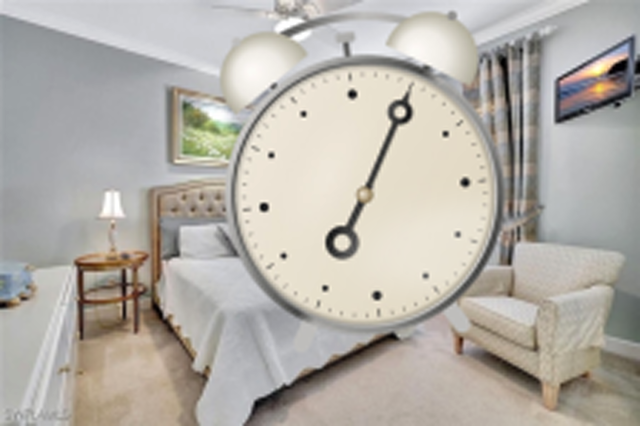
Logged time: 7 h 05 min
